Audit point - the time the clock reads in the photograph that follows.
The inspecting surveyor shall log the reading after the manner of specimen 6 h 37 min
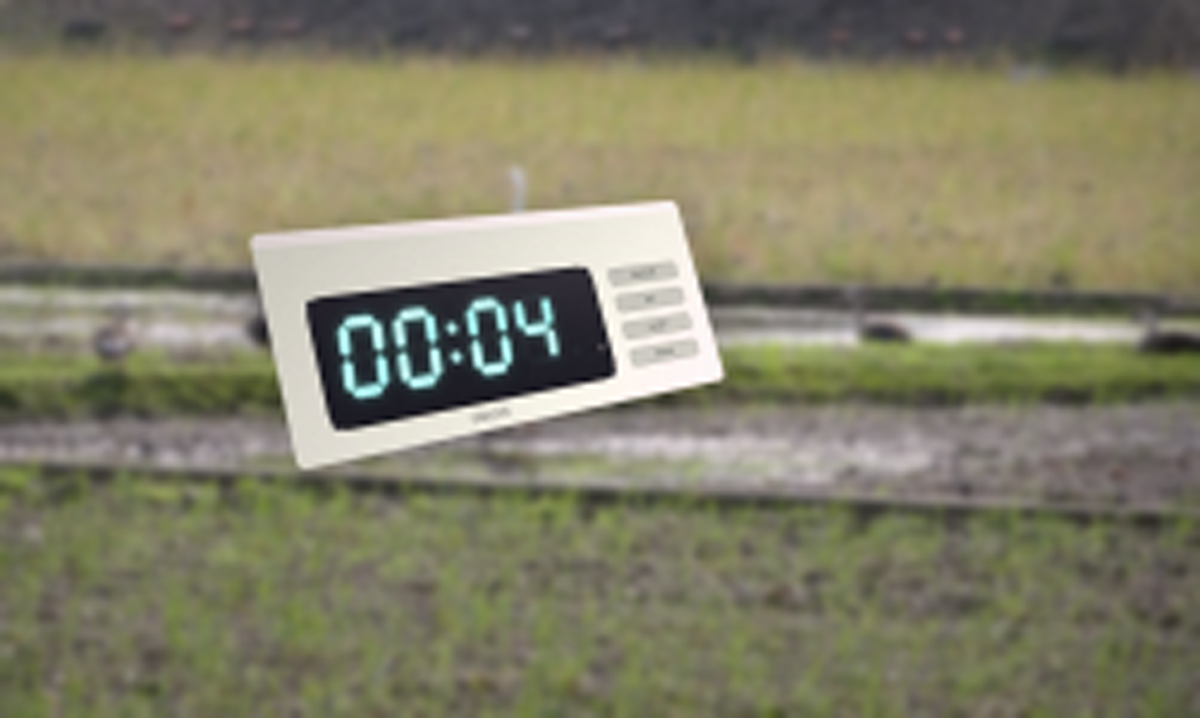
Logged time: 0 h 04 min
